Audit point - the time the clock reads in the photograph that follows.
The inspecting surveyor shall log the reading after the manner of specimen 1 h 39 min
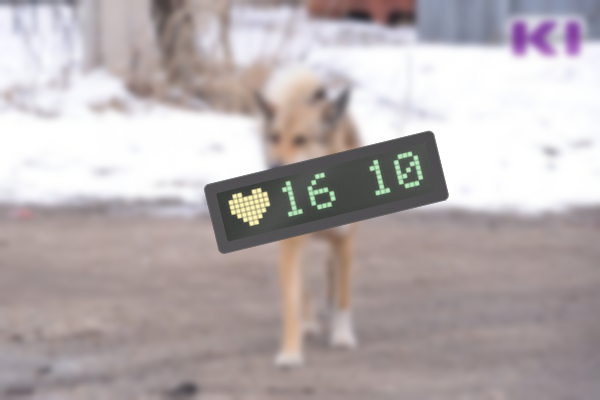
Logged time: 16 h 10 min
